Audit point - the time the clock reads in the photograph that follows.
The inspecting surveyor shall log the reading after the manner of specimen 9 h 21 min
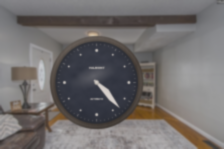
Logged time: 4 h 23 min
